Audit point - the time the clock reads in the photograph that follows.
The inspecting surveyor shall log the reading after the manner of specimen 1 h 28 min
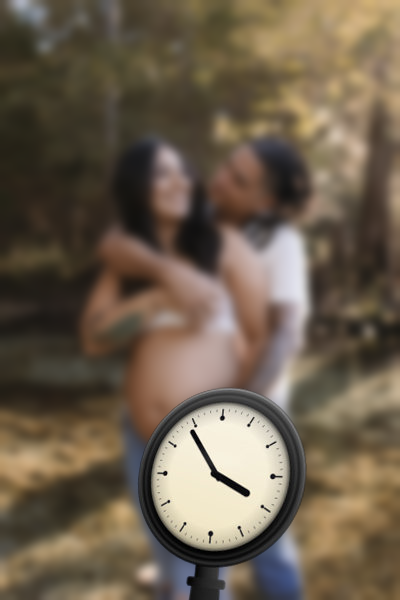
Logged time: 3 h 54 min
